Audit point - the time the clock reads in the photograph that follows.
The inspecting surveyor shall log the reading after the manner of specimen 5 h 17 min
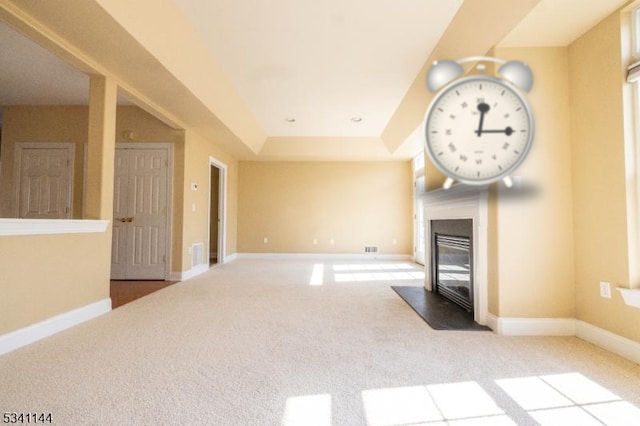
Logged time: 12 h 15 min
